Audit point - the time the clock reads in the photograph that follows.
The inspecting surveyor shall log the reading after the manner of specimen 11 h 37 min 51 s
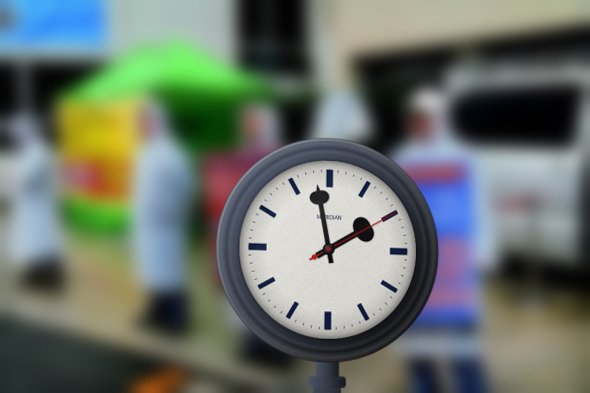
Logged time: 1 h 58 min 10 s
